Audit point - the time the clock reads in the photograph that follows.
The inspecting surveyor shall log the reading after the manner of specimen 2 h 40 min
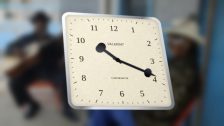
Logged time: 10 h 19 min
